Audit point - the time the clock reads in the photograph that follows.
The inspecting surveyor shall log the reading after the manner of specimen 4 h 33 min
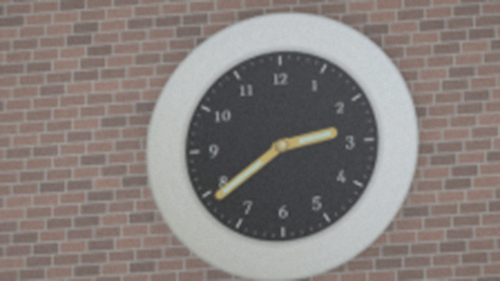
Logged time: 2 h 39 min
